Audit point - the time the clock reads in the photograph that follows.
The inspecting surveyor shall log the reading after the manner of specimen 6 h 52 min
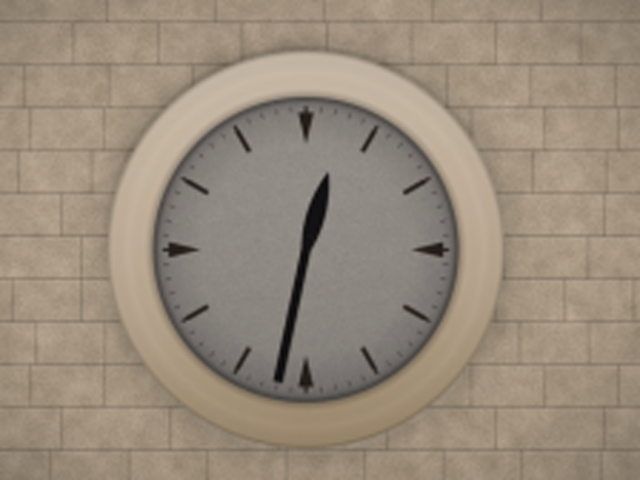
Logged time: 12 h 32 min
